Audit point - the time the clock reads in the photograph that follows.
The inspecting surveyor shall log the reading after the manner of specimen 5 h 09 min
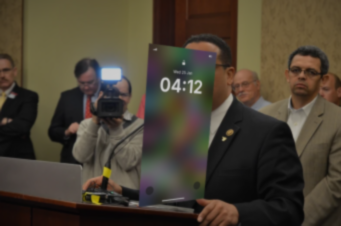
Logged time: 4 h 12 min
